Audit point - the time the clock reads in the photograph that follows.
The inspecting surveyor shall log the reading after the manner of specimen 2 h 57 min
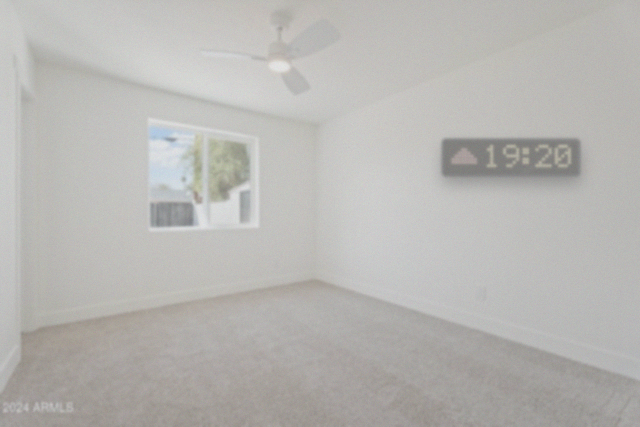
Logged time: 19 h 20 min
